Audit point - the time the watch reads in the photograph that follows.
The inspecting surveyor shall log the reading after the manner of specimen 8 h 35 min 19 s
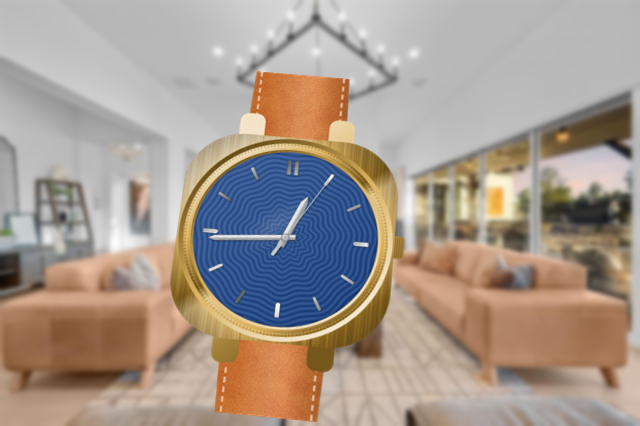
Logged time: 12 h 44 min 05 s
